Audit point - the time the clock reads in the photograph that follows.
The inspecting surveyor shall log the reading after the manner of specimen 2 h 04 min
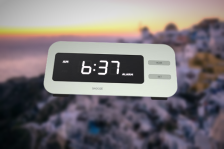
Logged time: 6 h 37 min
